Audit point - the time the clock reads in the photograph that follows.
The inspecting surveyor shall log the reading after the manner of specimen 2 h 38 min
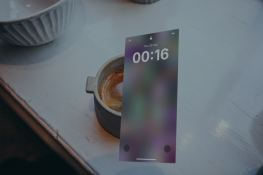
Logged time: 0 h 16 min
